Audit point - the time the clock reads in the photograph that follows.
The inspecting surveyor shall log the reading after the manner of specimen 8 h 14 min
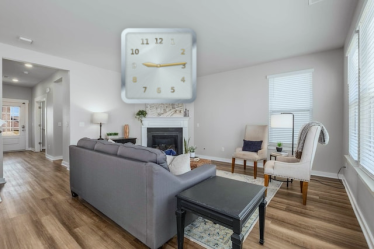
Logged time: 9 h 14 min
